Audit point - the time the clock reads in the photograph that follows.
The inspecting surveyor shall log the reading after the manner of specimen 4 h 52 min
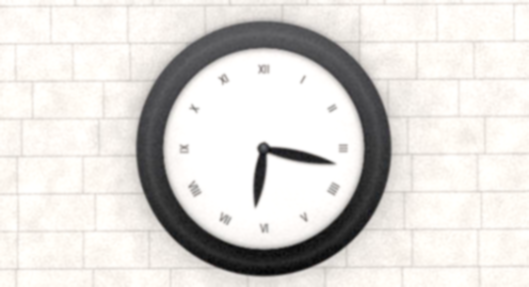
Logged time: 6 h 17 min
